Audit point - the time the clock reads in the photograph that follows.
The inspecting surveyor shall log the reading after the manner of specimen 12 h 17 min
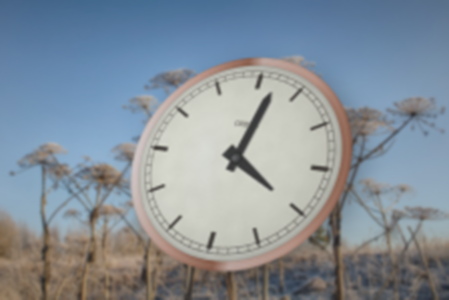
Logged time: 4 h 02 min
